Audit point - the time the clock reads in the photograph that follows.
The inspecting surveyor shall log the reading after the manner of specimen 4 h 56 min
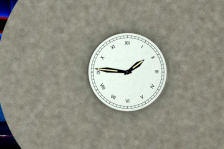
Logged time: 1 h 46 min
